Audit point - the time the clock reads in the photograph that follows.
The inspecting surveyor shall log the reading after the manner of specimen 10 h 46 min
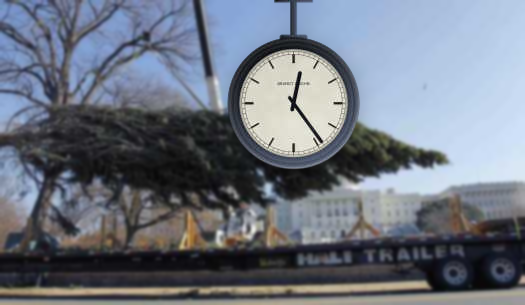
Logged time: 12 h 24 min
